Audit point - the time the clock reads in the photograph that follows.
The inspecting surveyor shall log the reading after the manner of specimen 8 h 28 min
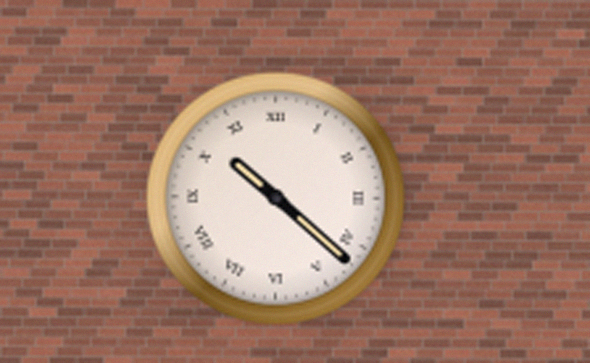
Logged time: 10 h 22 min
